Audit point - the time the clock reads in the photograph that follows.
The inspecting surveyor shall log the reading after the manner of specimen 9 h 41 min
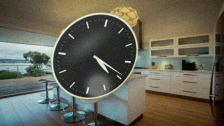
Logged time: 4 h 19 min
